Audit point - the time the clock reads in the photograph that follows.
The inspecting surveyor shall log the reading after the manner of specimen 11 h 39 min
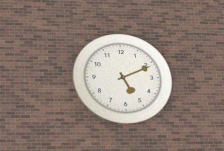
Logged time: 5 h 11 min
